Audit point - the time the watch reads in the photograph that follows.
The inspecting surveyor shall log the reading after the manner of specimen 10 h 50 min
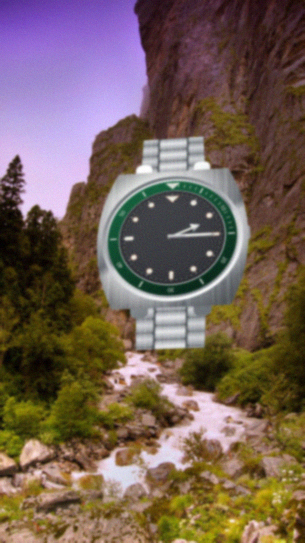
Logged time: 2 h 15 min
